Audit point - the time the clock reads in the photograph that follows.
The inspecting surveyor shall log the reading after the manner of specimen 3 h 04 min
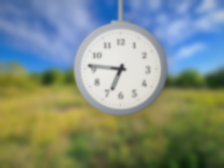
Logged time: 6 h 46 min
